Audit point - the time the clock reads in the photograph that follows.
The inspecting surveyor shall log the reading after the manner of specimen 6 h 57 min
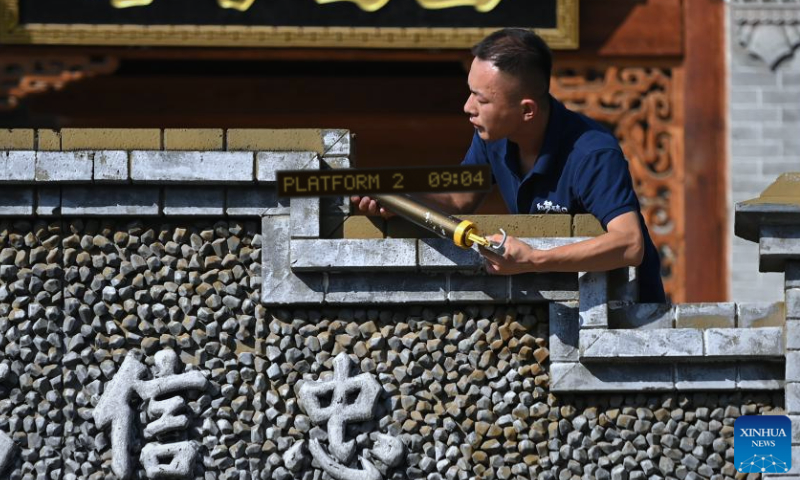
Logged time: 9 h 04 min
